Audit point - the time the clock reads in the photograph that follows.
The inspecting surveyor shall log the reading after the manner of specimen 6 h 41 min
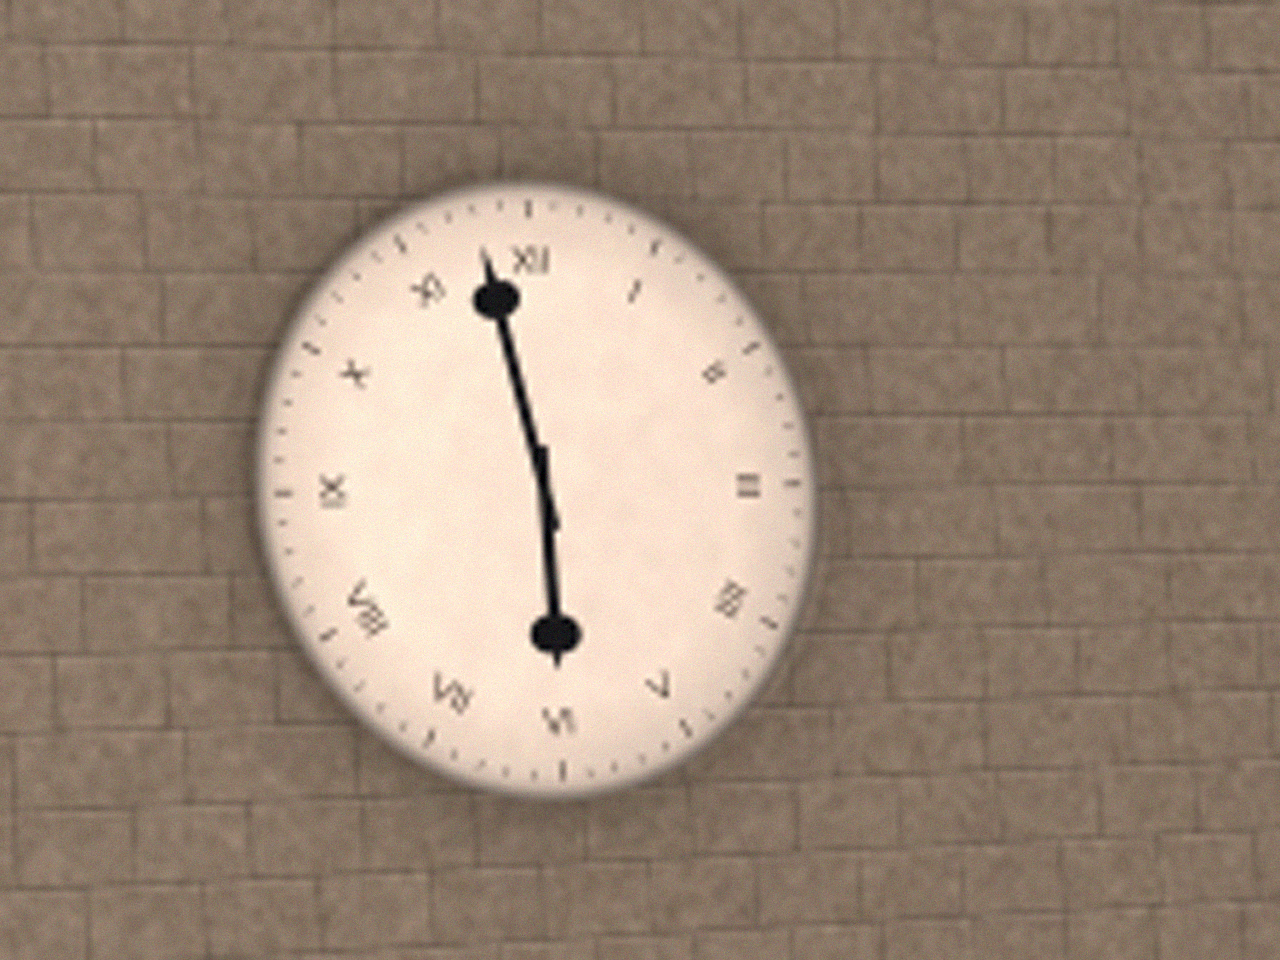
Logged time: 5 h 58 min
